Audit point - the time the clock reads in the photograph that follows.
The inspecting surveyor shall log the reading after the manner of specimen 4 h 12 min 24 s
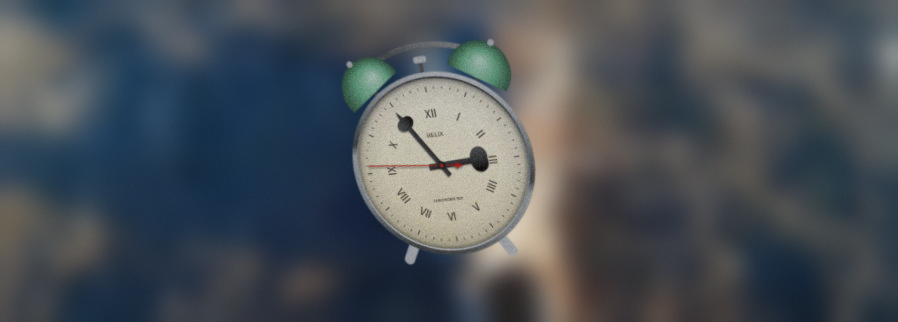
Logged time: 2 h 54 min 46 s
